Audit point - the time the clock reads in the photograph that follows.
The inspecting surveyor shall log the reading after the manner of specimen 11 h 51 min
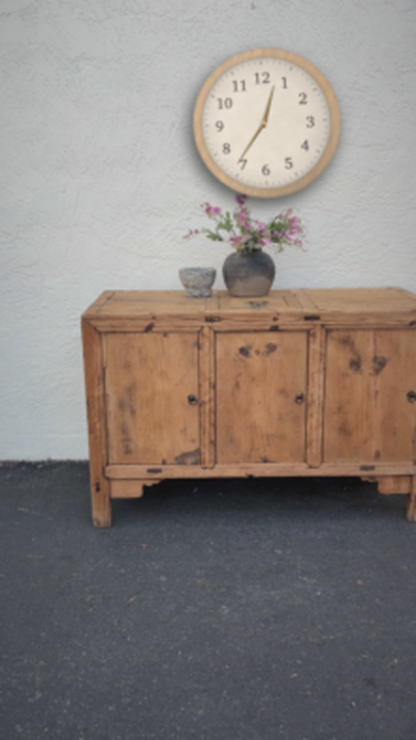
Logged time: 12 h 36 min
